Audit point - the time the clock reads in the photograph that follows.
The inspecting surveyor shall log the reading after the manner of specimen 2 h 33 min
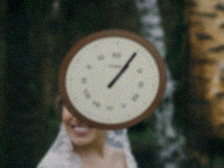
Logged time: 1 h 05 min
